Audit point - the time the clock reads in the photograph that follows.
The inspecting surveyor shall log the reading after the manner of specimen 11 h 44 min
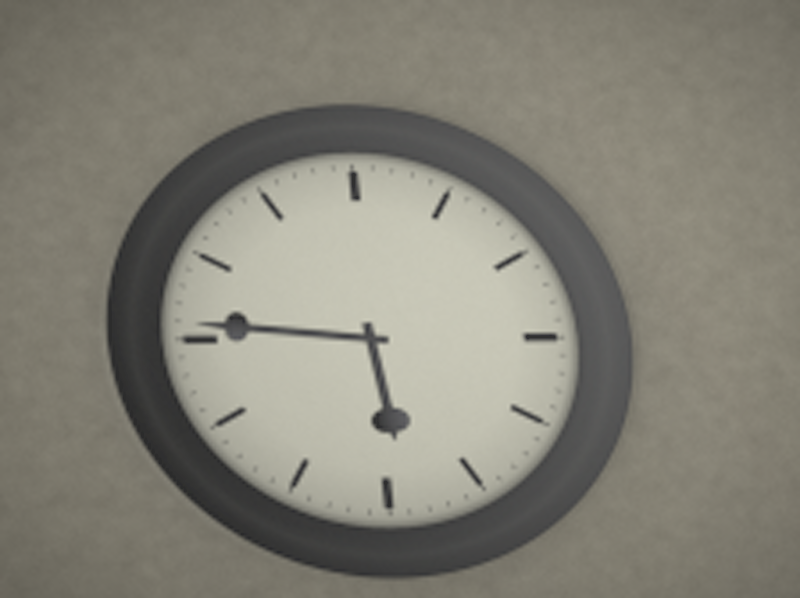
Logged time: 5 h 46 min
